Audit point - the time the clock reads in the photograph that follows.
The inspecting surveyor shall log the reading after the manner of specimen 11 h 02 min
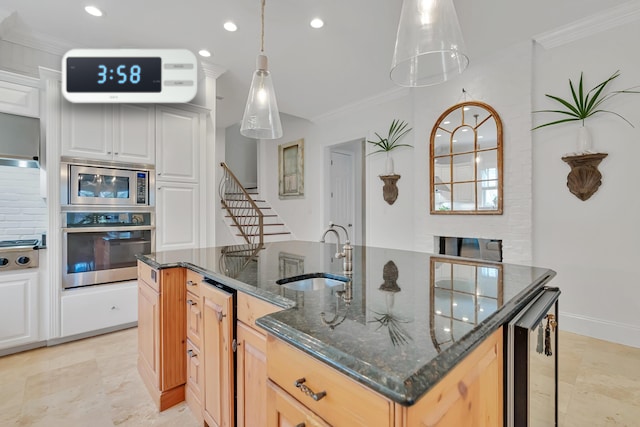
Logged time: 3 h 58 min
